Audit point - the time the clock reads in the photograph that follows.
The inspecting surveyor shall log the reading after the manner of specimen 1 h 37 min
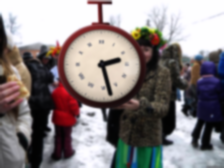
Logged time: 2 h 28 min
